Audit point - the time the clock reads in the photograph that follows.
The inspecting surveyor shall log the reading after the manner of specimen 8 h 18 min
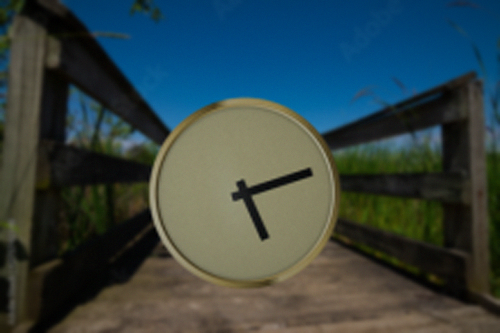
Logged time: 5 h 12 min
